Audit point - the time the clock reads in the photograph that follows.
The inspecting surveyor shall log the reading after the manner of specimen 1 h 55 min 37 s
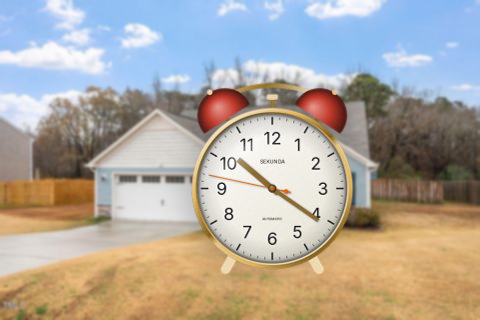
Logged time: 10 h 20 min 47 s
